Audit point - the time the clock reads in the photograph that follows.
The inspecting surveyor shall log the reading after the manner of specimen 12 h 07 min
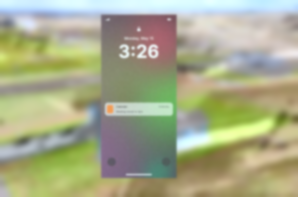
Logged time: 3 h 26 min
